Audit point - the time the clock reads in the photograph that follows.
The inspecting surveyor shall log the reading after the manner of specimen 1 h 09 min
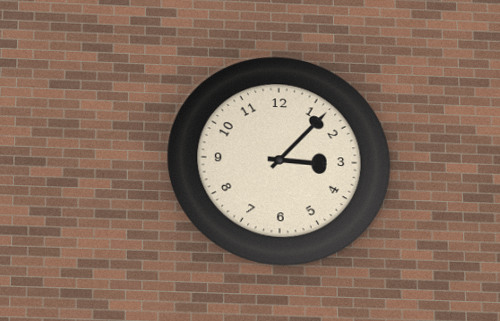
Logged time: 3 h 07 min
